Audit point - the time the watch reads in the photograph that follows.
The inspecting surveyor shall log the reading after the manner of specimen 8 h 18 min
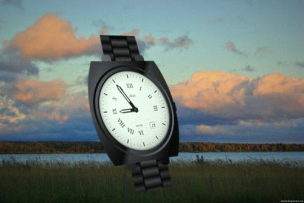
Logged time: 8 h 55 min
